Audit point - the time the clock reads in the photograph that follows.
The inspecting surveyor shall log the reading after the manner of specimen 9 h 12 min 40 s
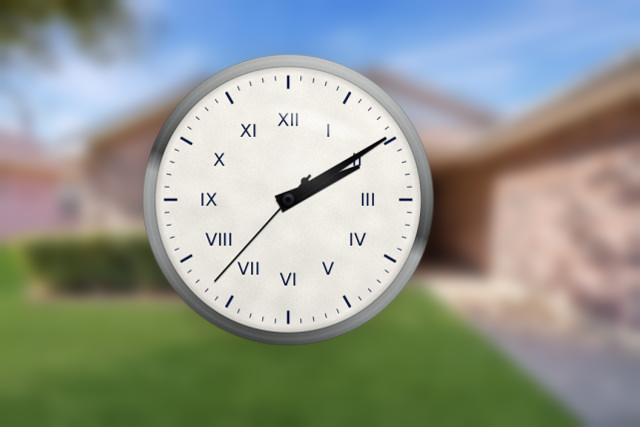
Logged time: 2 h 09 min 37 s
